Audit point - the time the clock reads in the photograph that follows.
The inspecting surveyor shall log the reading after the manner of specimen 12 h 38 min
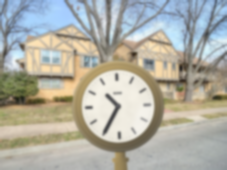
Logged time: 10 h 35 min
